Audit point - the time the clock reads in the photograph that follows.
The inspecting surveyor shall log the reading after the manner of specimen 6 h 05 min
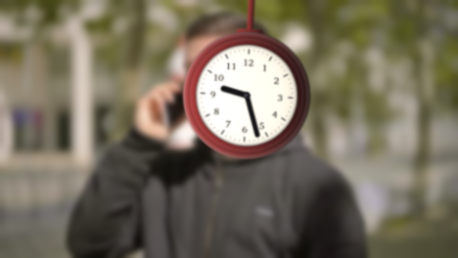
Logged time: 9 h 27 min
